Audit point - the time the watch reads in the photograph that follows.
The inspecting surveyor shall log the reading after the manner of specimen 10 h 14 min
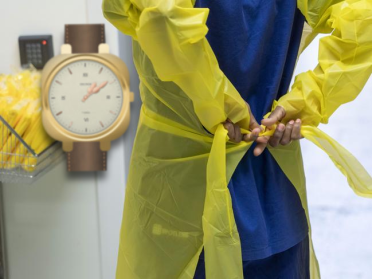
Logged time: 1 h 09 min
